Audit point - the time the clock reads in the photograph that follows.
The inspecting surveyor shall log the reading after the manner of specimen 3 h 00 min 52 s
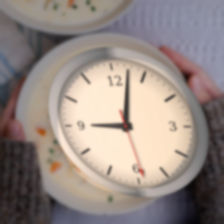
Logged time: 9 h 02 min 29 s
